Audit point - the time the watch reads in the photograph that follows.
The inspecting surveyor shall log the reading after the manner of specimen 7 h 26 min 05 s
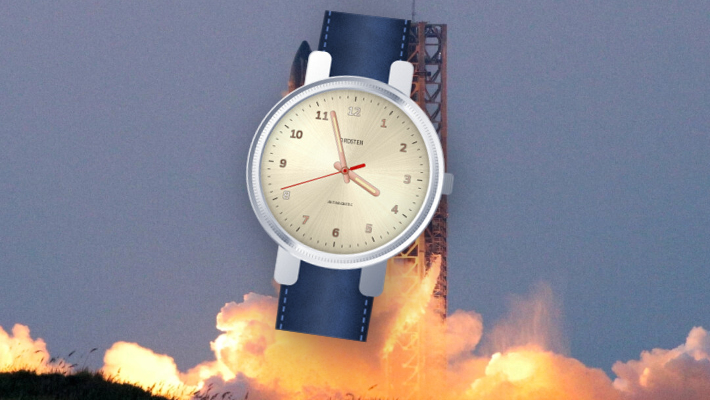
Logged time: 3 h 56 min 41 s
